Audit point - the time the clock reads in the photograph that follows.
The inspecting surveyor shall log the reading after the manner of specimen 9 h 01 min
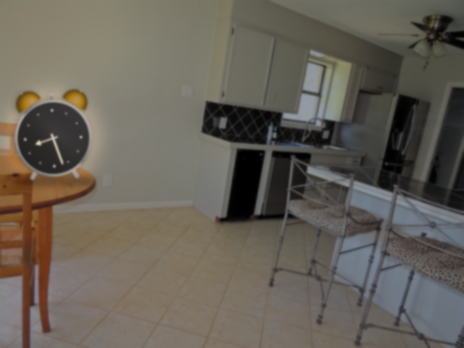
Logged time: 8 h 27 min
